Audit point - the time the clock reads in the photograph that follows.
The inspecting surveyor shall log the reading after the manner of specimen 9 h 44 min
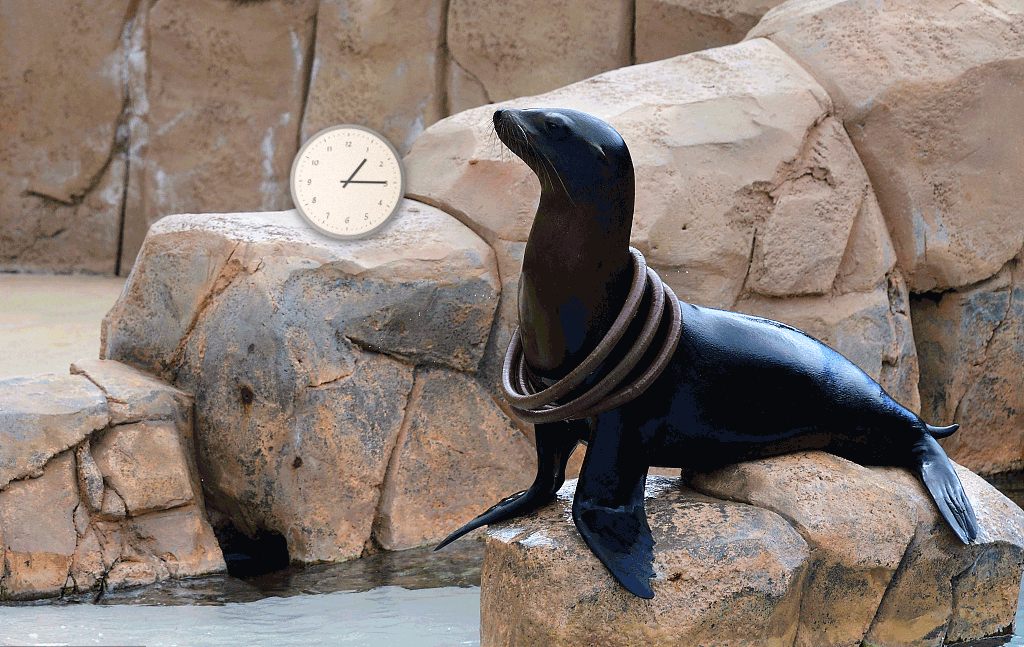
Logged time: 1 h 15 min
